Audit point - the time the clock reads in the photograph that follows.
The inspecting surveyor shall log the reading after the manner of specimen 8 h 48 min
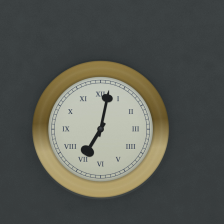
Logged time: 7 h 02 min
